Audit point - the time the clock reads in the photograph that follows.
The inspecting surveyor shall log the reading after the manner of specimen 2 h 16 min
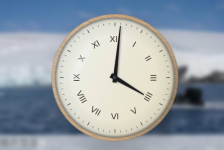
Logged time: 4 h 01 min
